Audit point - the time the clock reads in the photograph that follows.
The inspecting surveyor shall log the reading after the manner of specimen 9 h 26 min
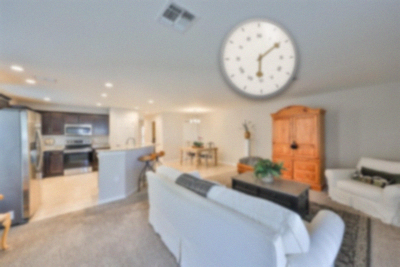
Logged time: 6 h 09 min
